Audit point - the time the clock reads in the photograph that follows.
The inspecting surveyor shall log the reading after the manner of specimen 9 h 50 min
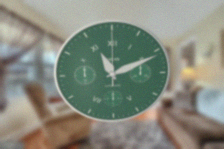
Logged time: 11 h 11 min
